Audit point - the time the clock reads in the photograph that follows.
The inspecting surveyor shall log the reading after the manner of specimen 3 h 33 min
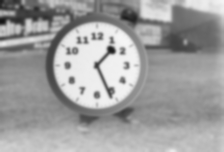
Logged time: 1 h 26 min
